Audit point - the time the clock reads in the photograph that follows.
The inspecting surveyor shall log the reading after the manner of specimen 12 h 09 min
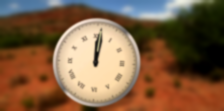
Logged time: 12 h 01 min
